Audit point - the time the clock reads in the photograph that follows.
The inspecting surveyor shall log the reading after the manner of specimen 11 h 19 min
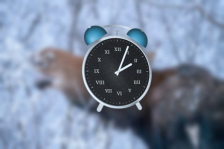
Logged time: 2 h 04 min
